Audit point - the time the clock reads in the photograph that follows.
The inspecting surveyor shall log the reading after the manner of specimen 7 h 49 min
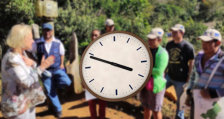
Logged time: 3 h 49 min
